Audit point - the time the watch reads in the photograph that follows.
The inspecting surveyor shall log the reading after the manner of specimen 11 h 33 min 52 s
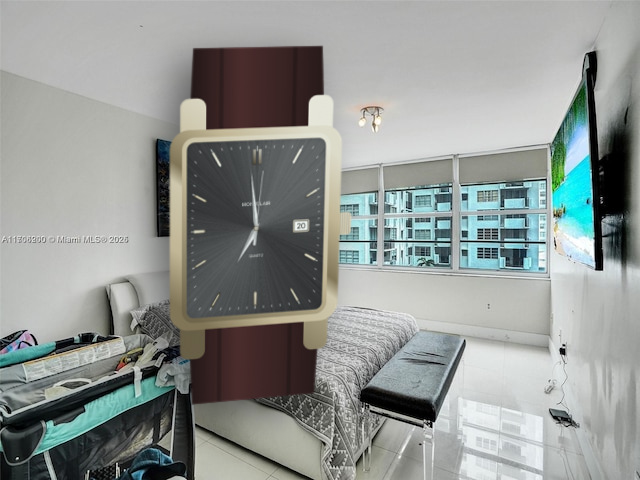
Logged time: 6 h 59 min 01 s
